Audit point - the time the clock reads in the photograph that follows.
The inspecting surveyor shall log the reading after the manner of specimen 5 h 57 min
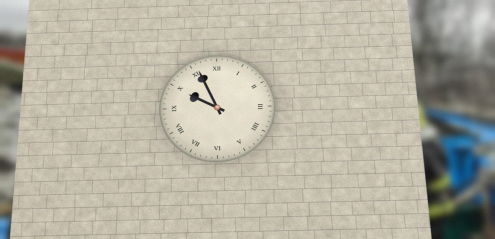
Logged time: 9 h 56 min
